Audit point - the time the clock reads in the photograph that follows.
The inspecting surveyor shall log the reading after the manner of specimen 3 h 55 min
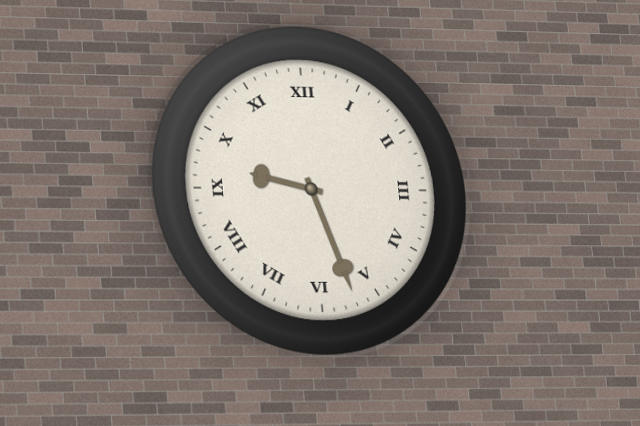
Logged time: 9 h 27 min
